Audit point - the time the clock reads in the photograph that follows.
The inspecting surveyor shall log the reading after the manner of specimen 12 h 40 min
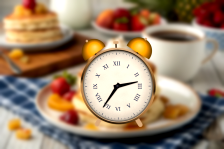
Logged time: 2 h 36 min
